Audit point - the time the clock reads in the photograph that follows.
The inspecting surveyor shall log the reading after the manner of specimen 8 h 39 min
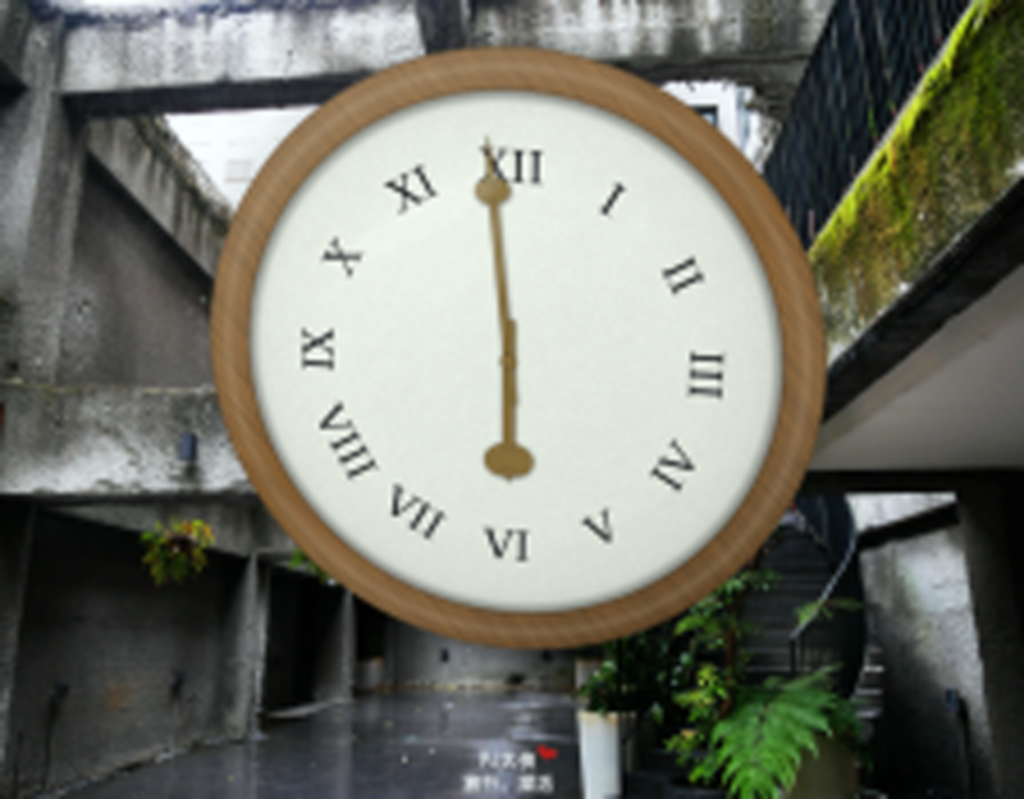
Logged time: 5 h 59 min
